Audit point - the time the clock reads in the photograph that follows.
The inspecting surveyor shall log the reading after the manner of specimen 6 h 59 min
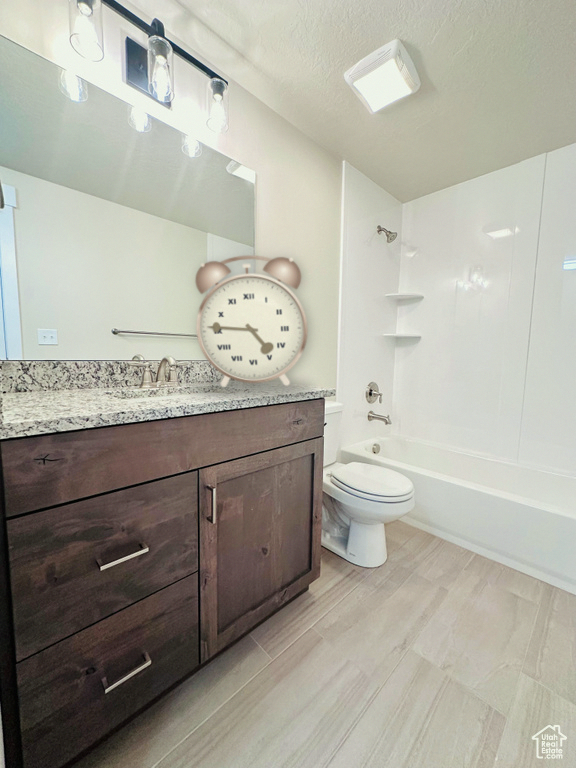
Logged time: 4 h 46 min
